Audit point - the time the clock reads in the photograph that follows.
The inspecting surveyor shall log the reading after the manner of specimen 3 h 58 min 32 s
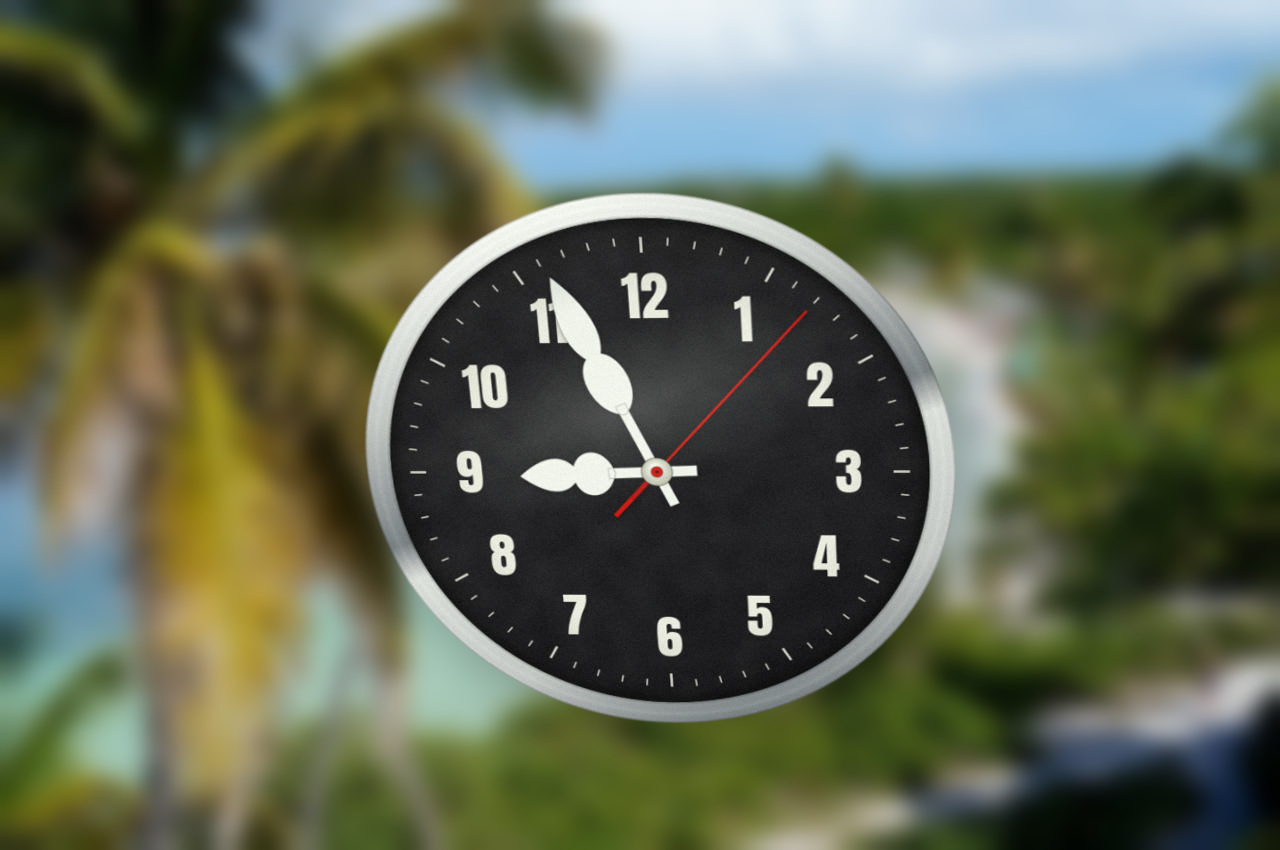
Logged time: 8 h 56 min 07 s
